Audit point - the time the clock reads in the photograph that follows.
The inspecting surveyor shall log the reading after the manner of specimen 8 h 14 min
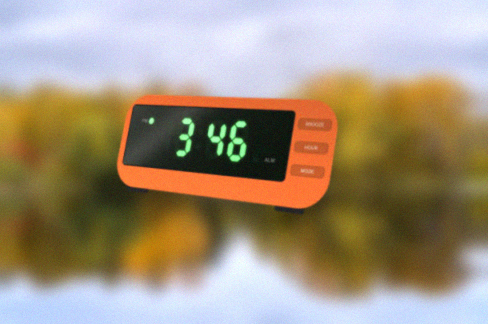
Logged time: 3 h 46 min
